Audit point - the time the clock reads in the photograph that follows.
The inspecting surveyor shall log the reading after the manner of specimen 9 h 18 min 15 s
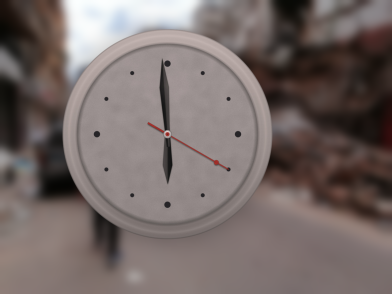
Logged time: 5 h 59 min 20 s
